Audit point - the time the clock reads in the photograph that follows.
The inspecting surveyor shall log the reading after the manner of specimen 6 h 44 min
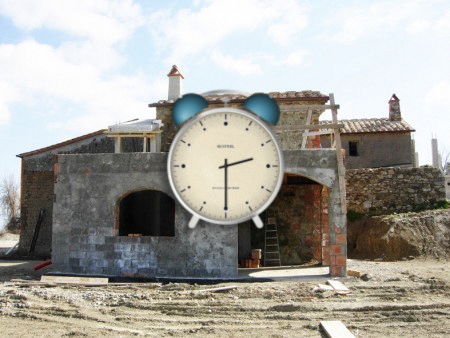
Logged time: 2 h 30 min
